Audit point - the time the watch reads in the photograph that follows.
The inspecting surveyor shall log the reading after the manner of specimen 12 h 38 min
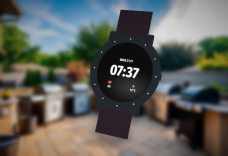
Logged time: 7 h 37 min
